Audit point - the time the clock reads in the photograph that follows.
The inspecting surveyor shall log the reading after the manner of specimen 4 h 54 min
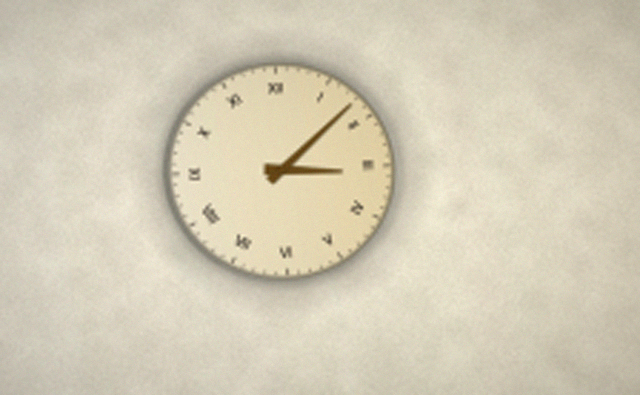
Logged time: 3 h 08 min
